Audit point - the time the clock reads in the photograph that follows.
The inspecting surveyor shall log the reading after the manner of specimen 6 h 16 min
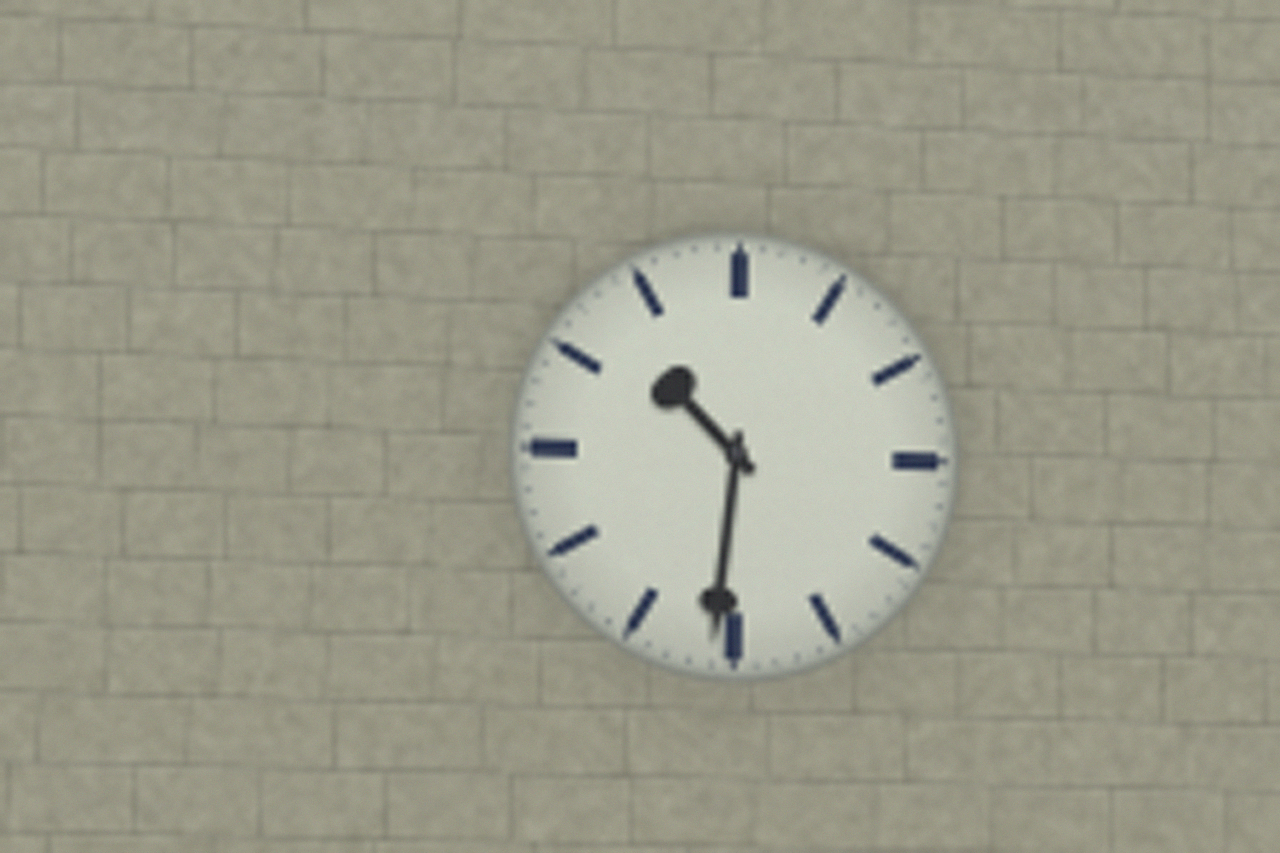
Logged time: 10 h 31 min
